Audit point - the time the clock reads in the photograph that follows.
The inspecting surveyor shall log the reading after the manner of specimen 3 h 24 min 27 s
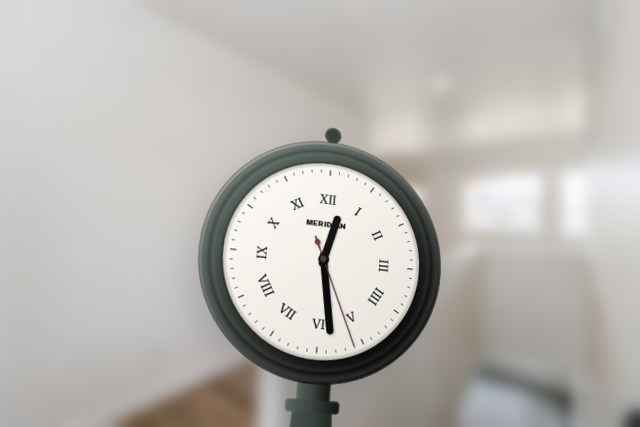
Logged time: 12 h 28 min 26 s
